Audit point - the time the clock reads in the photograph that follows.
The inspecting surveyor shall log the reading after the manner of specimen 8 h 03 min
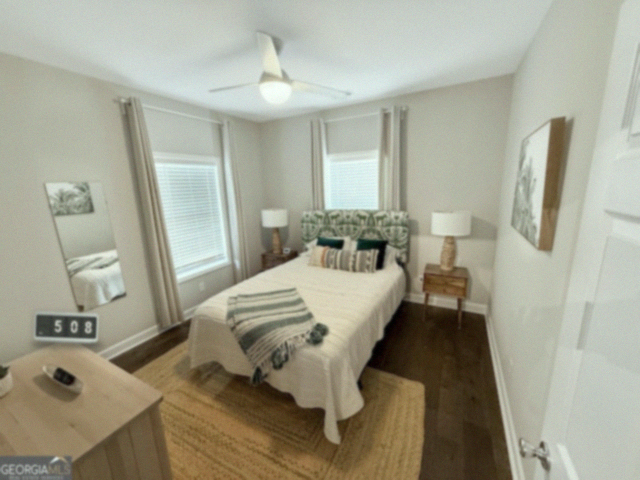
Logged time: 5 h 08 min
